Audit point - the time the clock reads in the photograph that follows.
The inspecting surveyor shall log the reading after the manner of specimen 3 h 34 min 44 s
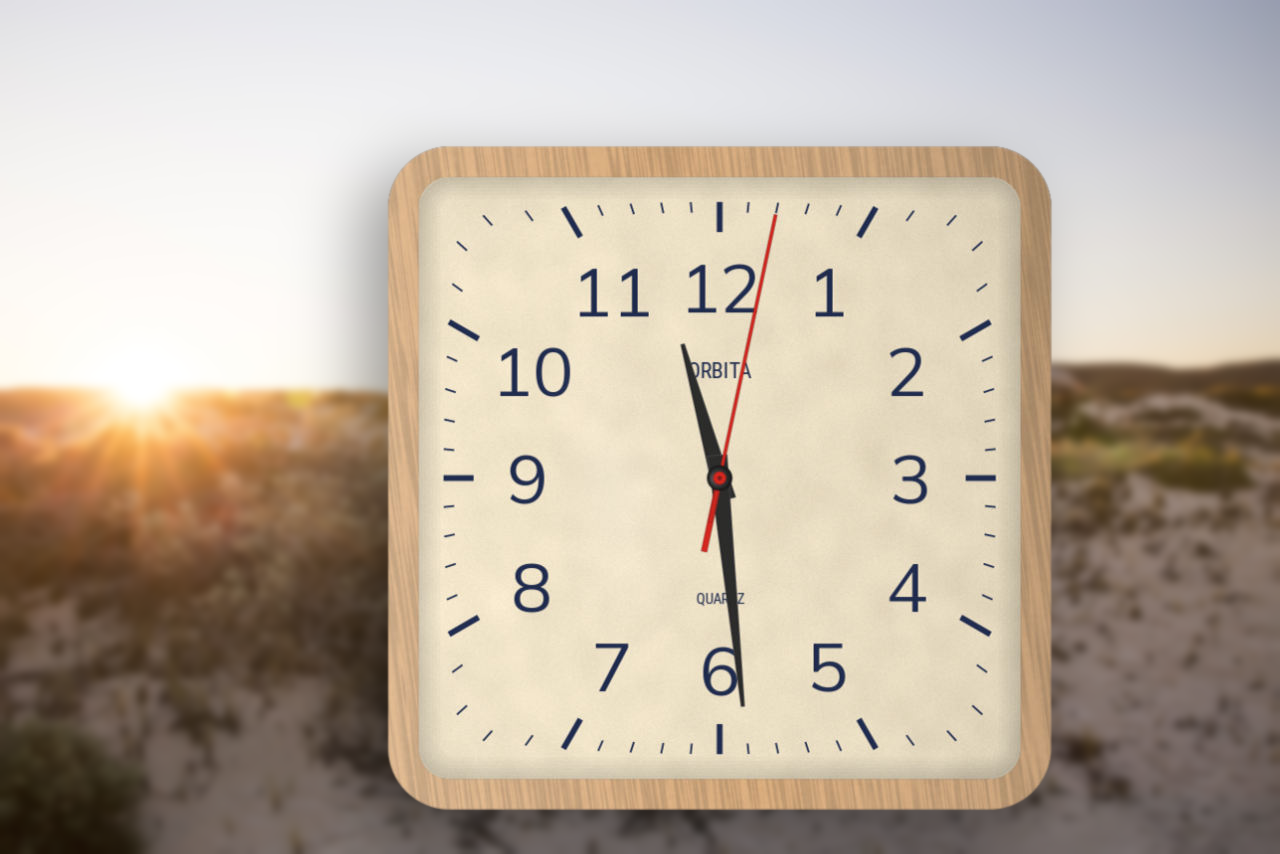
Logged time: 11 h 29 min 02 s
